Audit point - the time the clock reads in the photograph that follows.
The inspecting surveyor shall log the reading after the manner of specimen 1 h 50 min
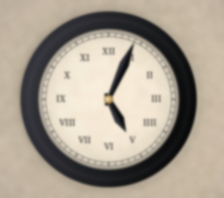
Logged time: 5 h 04 min
